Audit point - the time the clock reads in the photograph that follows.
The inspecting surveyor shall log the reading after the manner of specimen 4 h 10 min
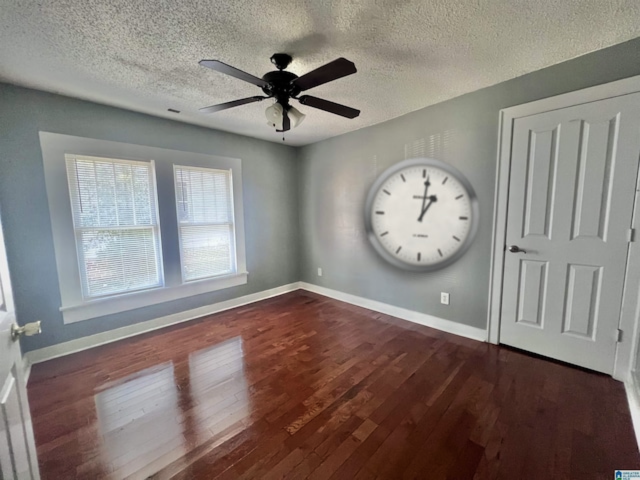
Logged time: 1 h 01 min
